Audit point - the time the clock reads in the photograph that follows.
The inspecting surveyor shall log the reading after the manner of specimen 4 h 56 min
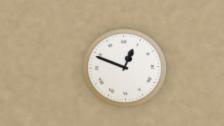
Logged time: 12 h 49 min
